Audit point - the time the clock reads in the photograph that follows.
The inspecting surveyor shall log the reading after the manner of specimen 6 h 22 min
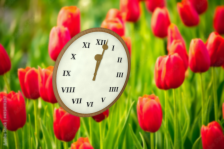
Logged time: 12 h 02 min
